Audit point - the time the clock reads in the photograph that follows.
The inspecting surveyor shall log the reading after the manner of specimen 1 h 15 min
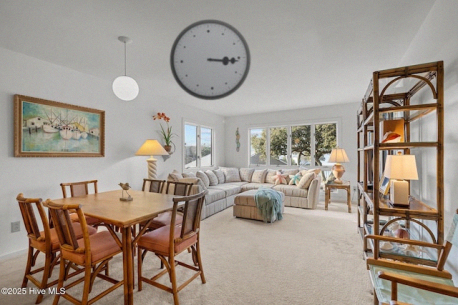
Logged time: 3 h 16 min
